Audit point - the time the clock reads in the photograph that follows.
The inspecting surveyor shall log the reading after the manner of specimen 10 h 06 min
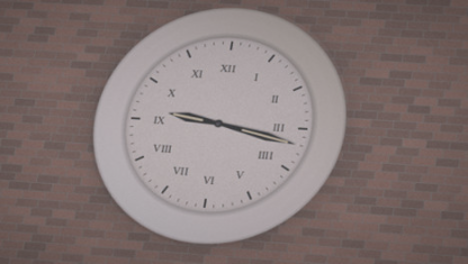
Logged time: 9 h 17 min
